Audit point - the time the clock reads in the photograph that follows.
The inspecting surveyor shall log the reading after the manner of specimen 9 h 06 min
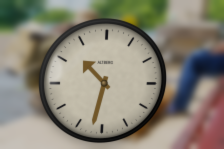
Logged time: 10 h 32 min
